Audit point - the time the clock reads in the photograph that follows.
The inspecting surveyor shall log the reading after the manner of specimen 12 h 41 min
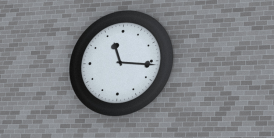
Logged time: 11 h 16 min
